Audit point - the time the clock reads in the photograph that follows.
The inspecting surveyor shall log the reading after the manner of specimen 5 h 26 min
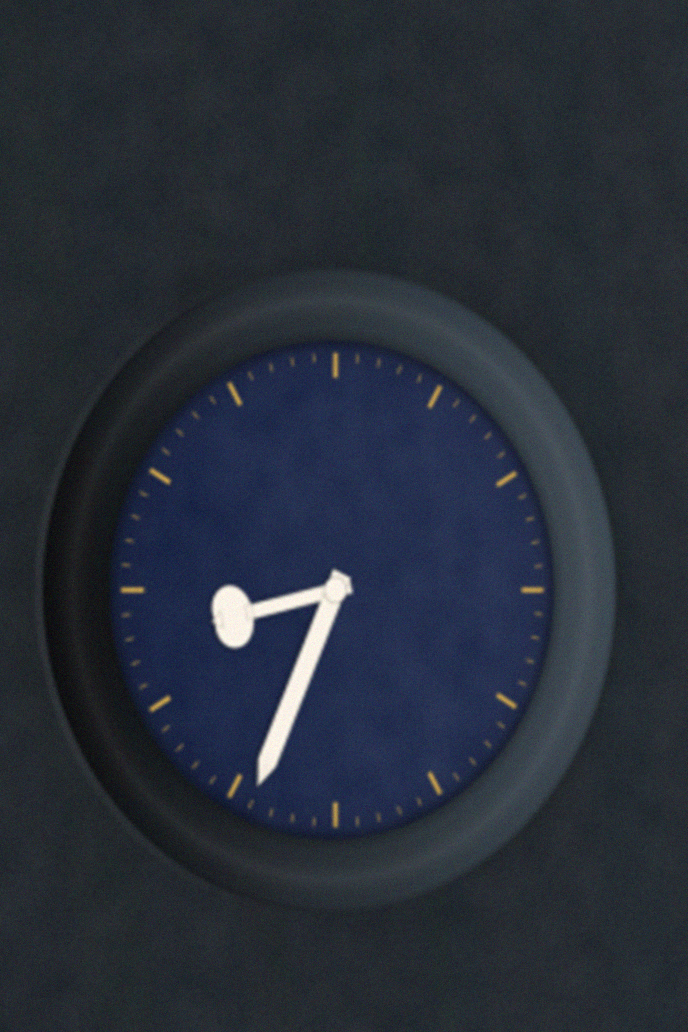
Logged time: 8 h 34 min
